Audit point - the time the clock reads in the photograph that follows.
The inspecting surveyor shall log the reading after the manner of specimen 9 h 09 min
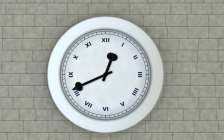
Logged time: 12 h 41 min
